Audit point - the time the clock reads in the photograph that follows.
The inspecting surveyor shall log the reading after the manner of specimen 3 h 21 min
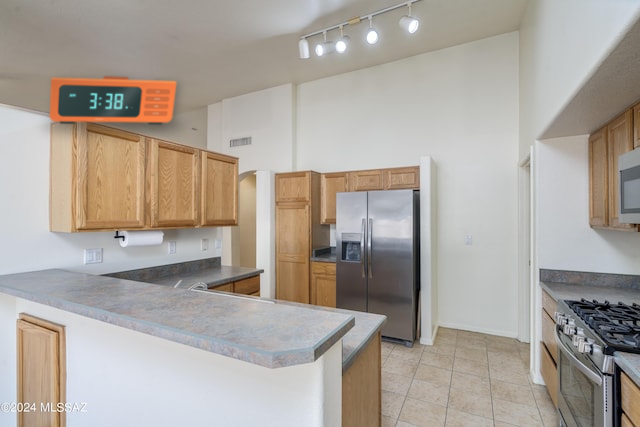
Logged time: 3 h 38 min
